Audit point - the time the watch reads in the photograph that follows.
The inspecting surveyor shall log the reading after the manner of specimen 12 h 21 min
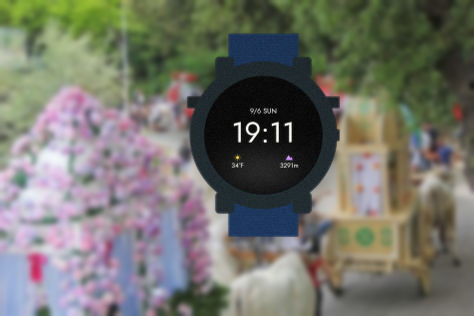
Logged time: 19 h 11 min
